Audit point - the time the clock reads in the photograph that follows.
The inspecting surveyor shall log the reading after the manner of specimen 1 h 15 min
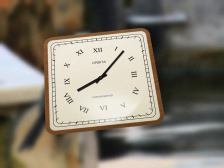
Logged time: 8 h 07 min
